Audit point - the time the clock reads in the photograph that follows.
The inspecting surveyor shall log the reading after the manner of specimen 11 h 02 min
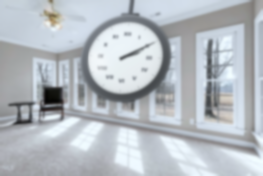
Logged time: 2 h 10 min
